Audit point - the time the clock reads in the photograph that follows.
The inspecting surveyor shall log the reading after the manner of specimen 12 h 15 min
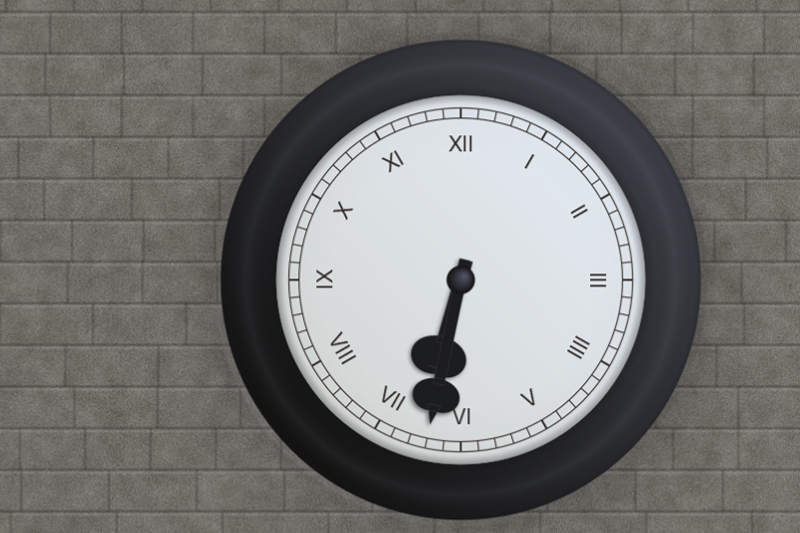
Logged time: 6 h 32 min
